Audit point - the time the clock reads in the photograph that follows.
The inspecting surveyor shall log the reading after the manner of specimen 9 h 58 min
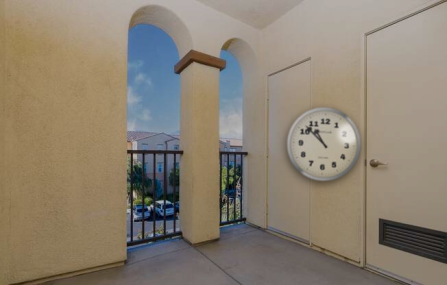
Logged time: 10 h 52 min
